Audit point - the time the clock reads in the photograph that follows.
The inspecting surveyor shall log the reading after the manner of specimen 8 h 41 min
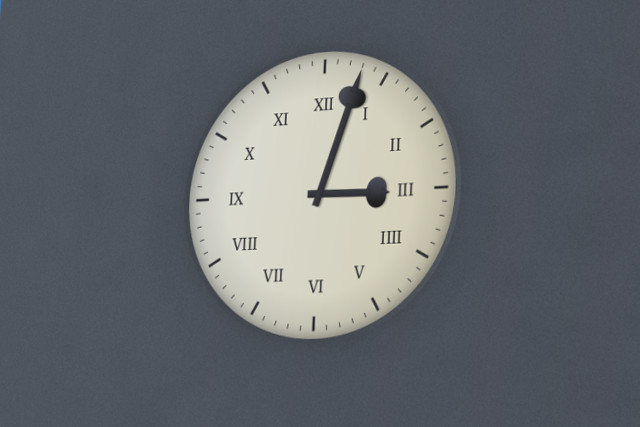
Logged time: 3 h 03 min
